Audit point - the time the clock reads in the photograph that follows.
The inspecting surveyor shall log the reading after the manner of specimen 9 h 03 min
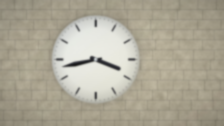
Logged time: 3 h 43 min
